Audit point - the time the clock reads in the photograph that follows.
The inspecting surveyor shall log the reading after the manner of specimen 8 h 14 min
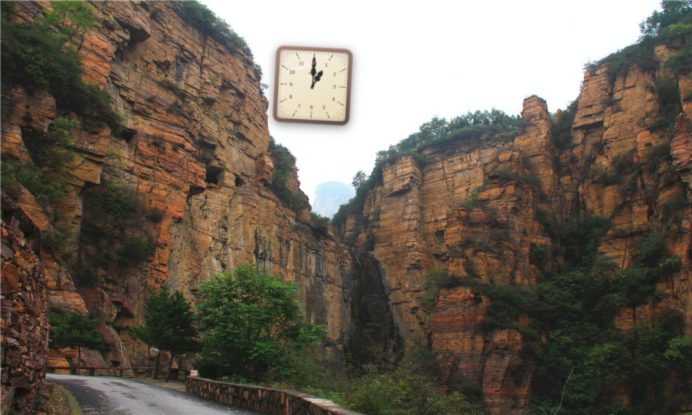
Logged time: 1 h 00 min
